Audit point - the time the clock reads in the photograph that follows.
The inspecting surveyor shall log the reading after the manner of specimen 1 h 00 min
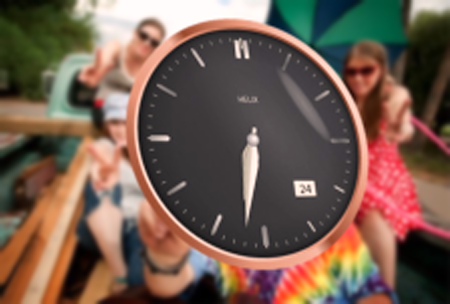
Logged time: 6 h 32 min
